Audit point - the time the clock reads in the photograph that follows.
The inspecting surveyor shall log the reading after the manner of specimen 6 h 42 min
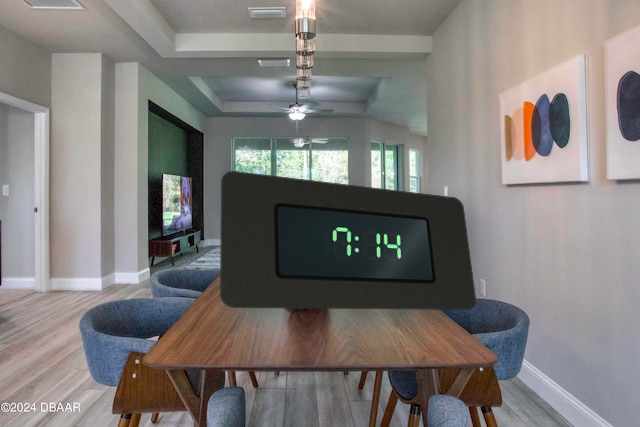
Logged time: 7 h 14 min
